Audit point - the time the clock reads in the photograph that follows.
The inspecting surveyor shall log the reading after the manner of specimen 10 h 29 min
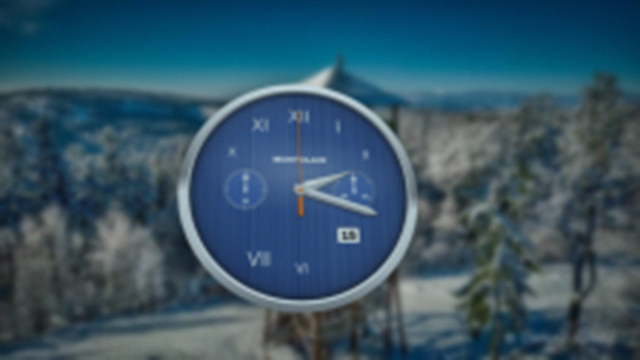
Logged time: 2 h 18 min
